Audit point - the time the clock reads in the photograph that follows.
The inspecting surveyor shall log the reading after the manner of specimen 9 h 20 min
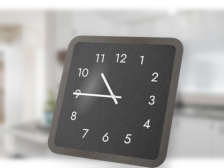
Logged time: 10 h 45 min
